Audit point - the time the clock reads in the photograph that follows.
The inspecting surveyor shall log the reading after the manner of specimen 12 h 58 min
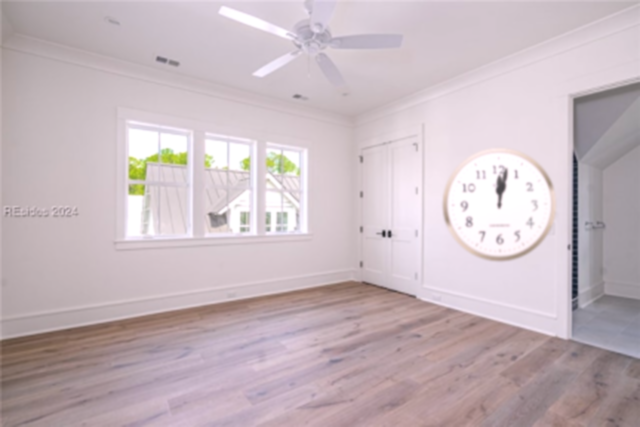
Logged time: 12 h 02 min
